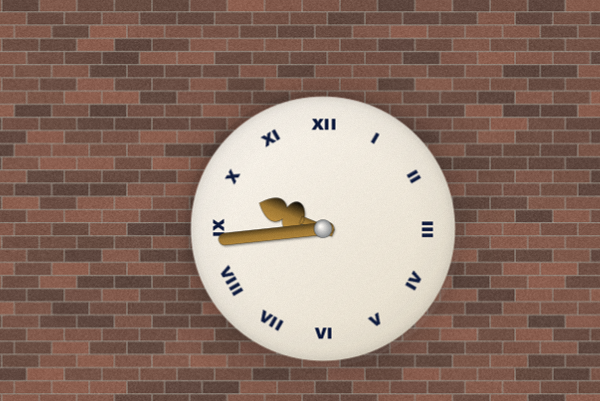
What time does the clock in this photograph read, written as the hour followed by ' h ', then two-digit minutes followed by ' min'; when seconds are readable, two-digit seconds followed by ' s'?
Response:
9 h 44 min
